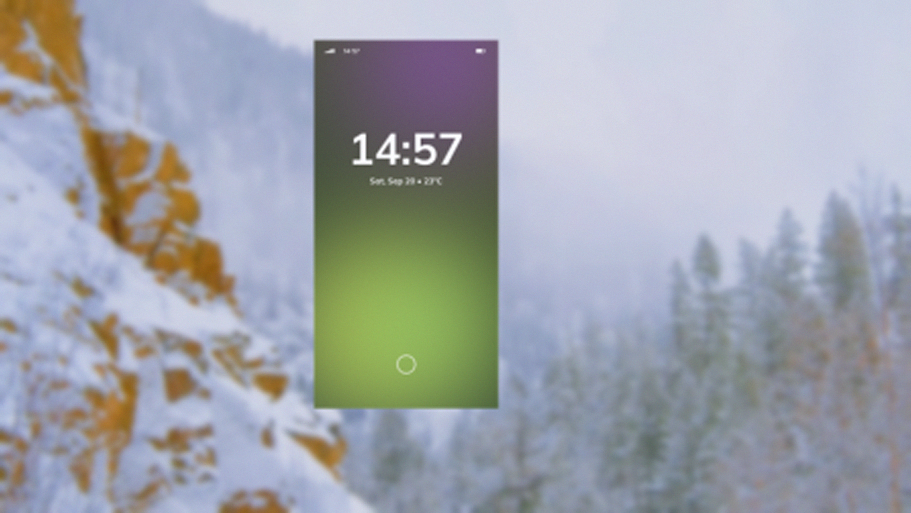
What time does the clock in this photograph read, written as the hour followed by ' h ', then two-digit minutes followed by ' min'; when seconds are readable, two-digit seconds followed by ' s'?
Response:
14 h 57 min
